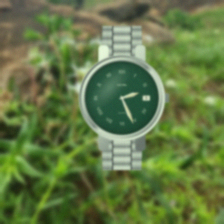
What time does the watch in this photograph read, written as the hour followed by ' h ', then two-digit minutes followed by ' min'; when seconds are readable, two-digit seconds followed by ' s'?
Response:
2 h 26 min
